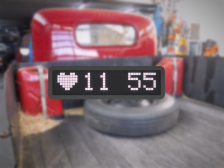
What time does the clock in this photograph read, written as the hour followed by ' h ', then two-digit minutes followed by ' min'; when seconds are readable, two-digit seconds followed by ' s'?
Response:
11 h 55 min
